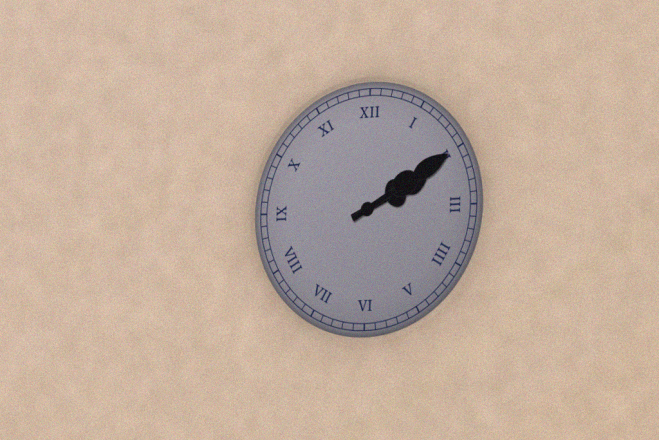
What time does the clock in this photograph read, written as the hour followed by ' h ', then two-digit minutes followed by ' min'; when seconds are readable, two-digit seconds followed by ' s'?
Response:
2 h 10 min
